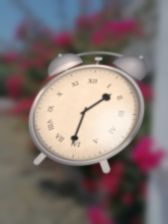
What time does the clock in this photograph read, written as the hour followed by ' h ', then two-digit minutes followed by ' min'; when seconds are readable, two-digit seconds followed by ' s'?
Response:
1 h 31 min
